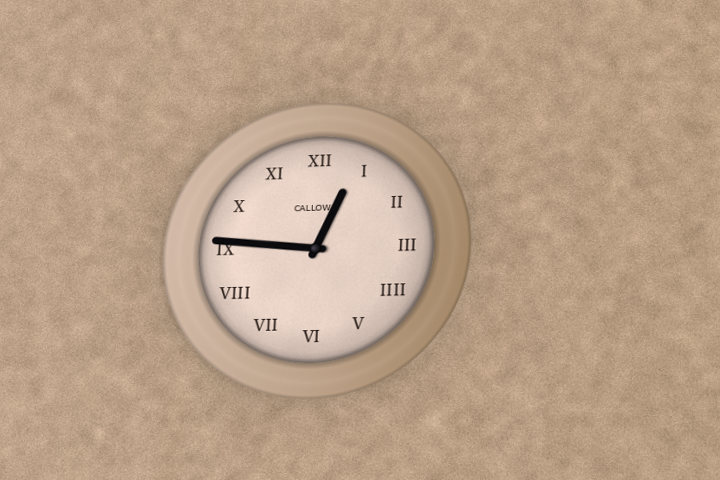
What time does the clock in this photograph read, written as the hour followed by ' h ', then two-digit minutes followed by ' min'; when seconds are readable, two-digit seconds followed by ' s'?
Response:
12 h 46 min
